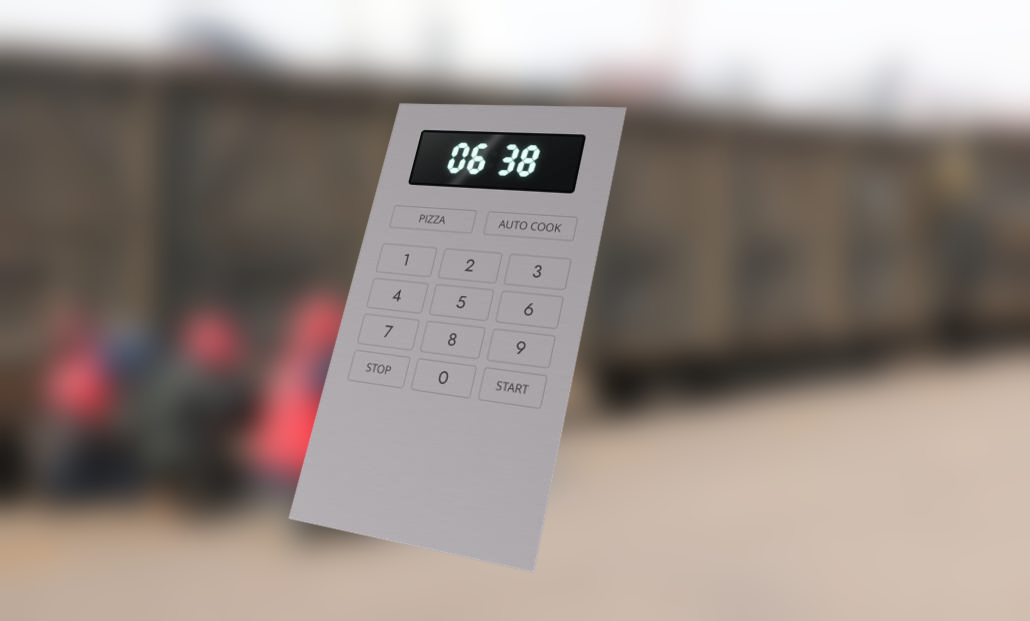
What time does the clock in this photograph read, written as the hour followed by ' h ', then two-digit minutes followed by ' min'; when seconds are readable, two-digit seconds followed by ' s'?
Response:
6 h 38 min
